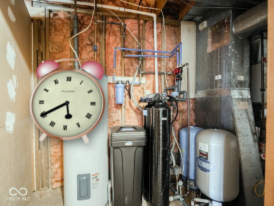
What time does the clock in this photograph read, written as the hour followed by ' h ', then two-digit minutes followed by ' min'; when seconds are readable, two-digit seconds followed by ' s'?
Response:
5 h 40 min
